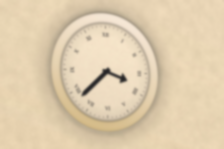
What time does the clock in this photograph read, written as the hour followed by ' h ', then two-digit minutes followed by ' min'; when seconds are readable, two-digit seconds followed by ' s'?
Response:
3 h 38 min
